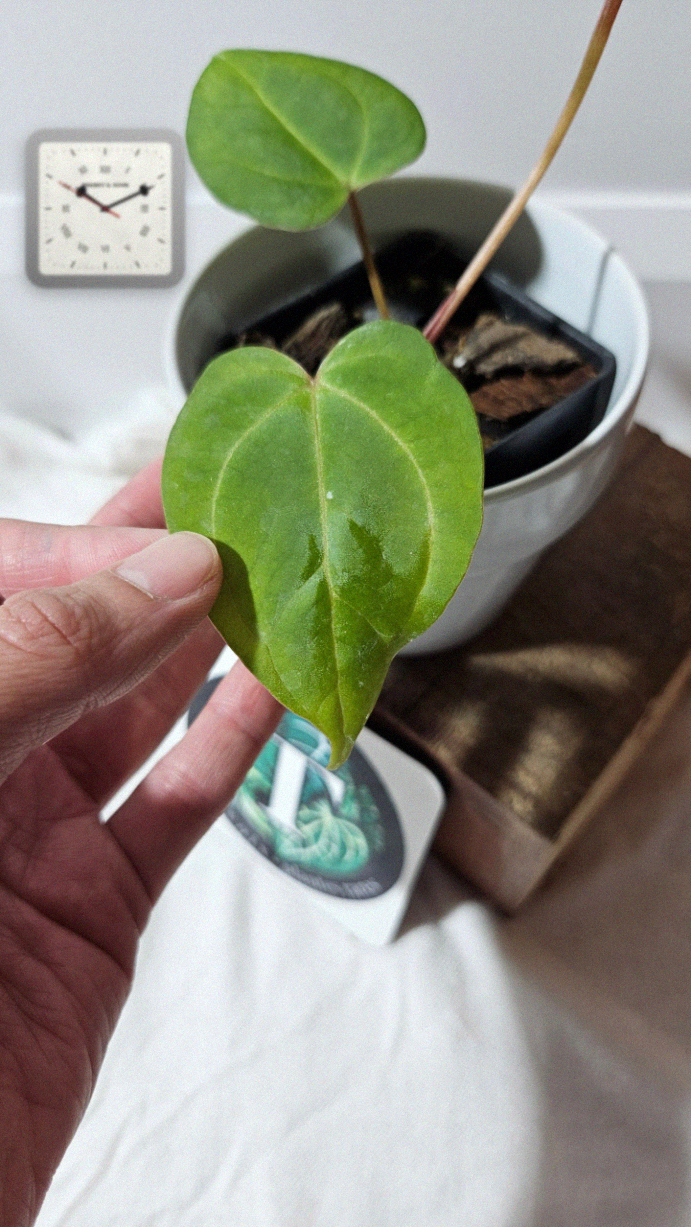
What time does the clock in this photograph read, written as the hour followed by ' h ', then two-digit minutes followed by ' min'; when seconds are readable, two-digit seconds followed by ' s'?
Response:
10 h 10 min 50 s
